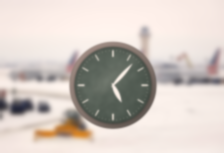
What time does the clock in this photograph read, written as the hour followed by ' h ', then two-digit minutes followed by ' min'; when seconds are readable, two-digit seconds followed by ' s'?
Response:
5 h 07 min
